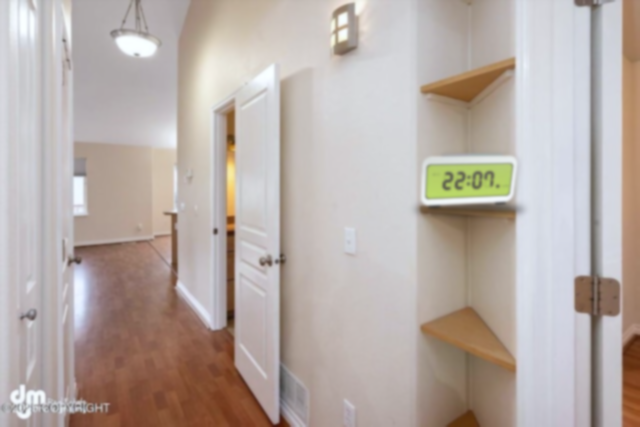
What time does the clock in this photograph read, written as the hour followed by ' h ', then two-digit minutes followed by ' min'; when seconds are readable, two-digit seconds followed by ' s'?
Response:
22 h 07 min
